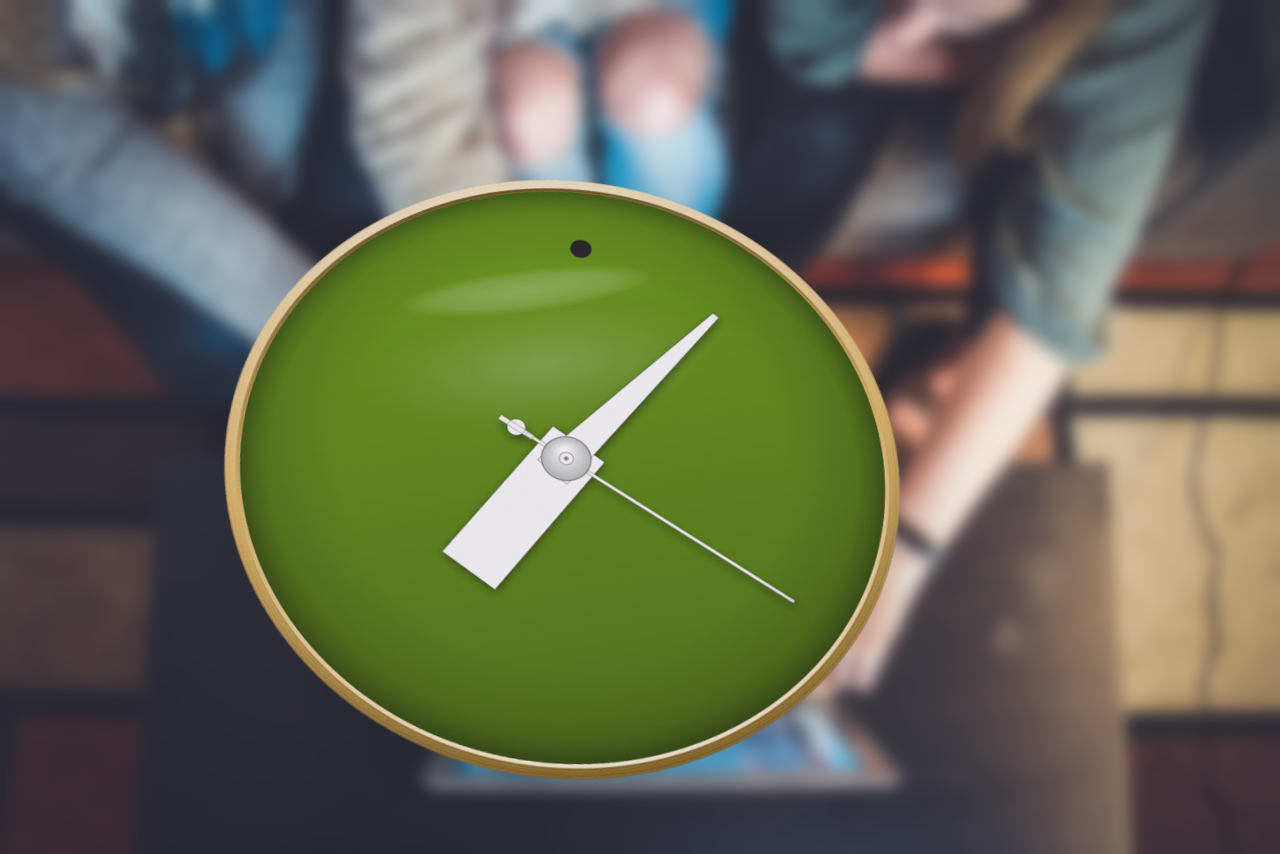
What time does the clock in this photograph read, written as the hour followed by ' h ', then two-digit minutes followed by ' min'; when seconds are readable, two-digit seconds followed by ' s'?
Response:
7 h 06 min 20 s
